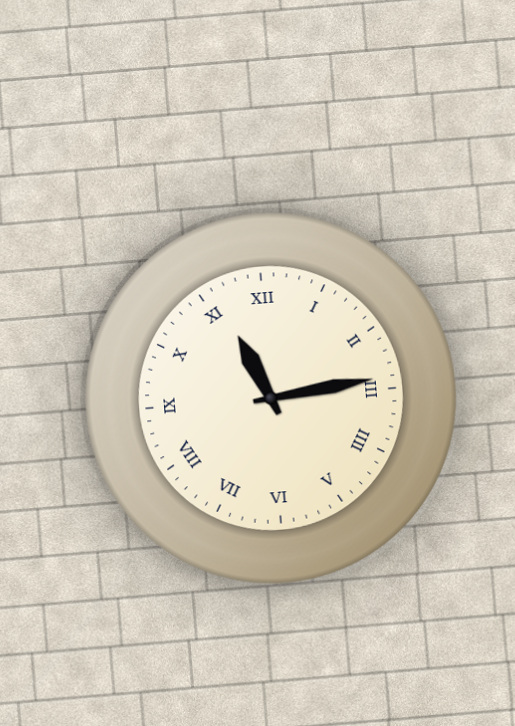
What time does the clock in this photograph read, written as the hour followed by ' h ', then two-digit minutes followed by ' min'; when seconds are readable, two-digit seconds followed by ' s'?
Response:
11 h 14 min
